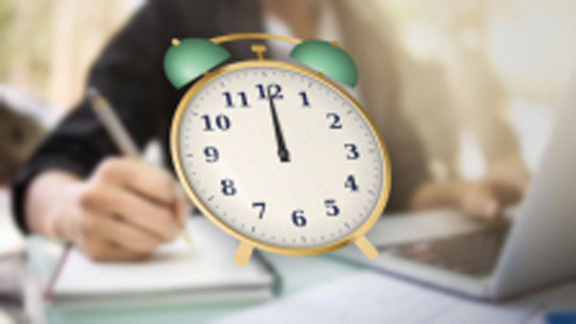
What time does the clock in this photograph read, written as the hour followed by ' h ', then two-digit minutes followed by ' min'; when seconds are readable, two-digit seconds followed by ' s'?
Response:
12 h 00 min
